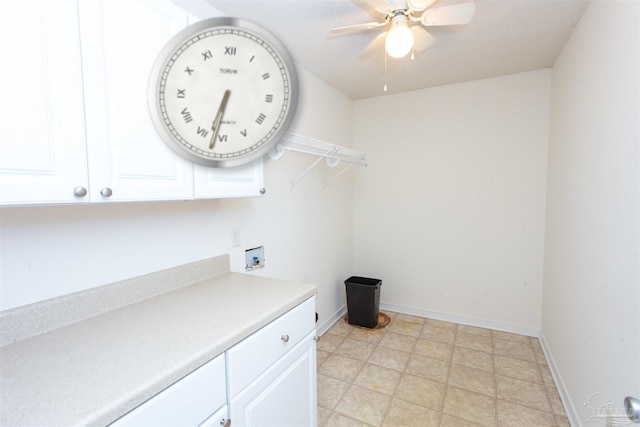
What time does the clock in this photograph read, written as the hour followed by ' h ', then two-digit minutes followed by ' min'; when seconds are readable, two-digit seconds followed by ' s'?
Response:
6 h 32 min
